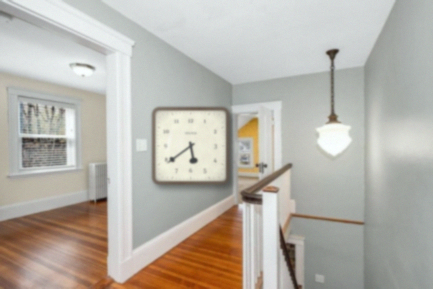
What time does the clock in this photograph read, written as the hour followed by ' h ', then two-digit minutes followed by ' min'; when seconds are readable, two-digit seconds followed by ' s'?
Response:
5 h 39 min
